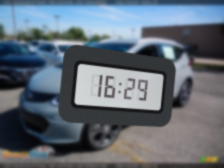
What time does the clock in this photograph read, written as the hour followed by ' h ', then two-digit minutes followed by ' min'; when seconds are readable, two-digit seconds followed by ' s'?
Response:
16 h 29 min
